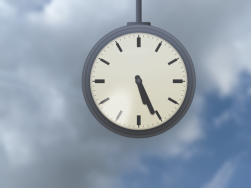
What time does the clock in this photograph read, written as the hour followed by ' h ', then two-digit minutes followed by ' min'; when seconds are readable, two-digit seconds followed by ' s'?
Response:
5 h 26 min
